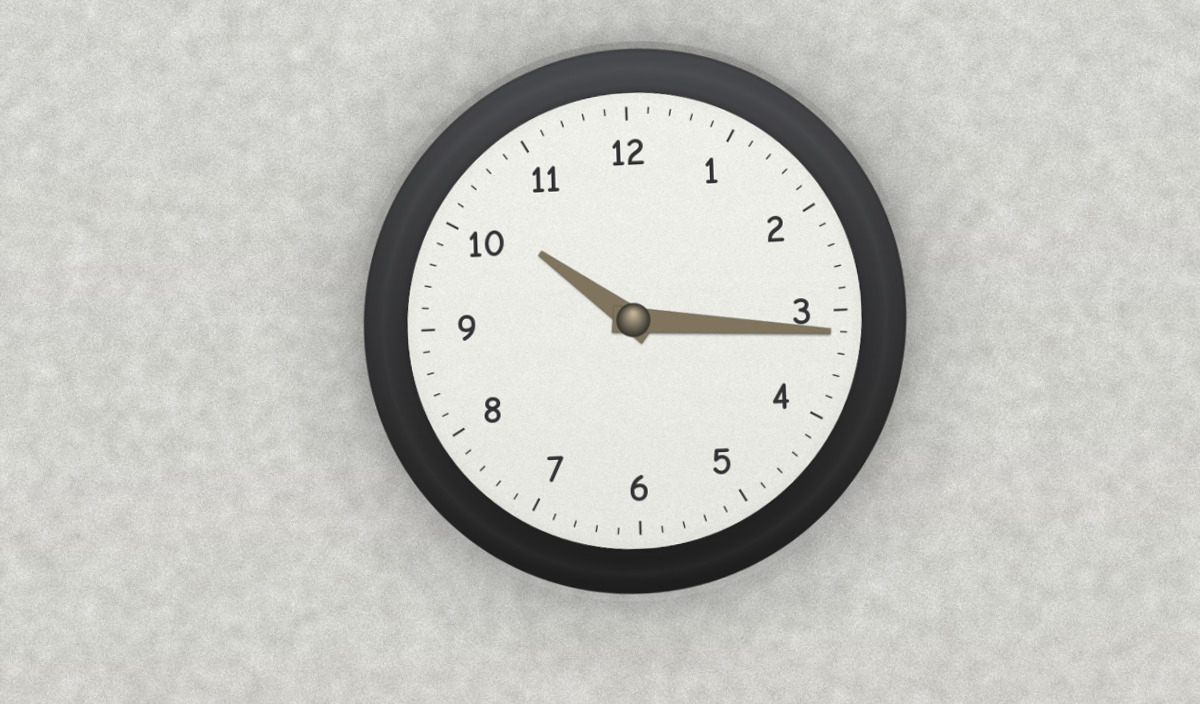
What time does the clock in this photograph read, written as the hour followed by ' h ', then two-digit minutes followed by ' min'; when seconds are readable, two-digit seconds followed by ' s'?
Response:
10 h 16 min
